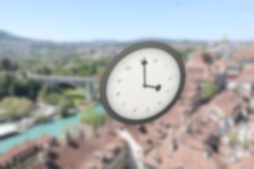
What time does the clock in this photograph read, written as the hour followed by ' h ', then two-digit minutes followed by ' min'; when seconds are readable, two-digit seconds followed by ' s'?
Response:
2 h 56 min
